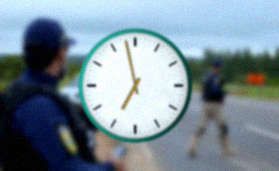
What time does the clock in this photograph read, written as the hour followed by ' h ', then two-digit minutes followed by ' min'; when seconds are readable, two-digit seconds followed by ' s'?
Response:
6 h 58 min
